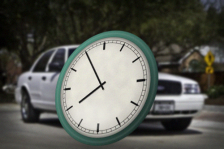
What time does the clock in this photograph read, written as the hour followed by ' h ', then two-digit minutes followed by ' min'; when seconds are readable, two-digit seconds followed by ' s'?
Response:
7 h 55 min
